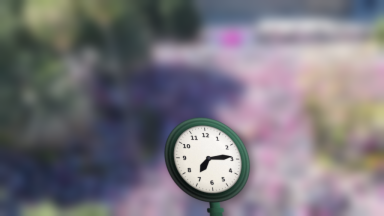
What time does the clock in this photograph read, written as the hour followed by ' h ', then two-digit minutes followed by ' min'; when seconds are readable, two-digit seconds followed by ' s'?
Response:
7 h 14 min
